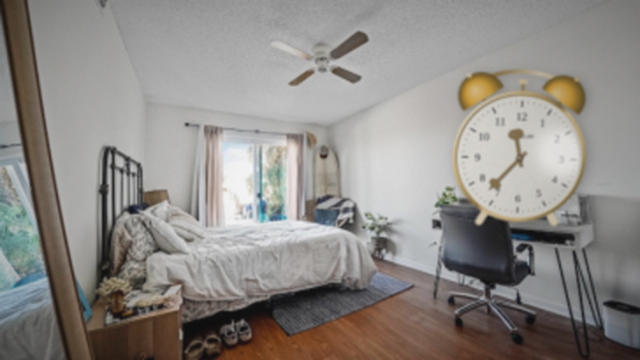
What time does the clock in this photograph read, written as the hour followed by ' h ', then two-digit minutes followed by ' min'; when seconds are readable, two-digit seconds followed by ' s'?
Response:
11 h 37 min
